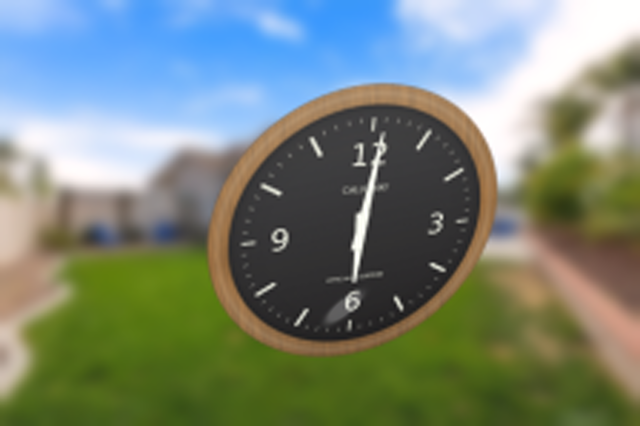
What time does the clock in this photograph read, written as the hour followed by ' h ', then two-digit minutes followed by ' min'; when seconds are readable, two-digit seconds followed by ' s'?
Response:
6 h 01 min
